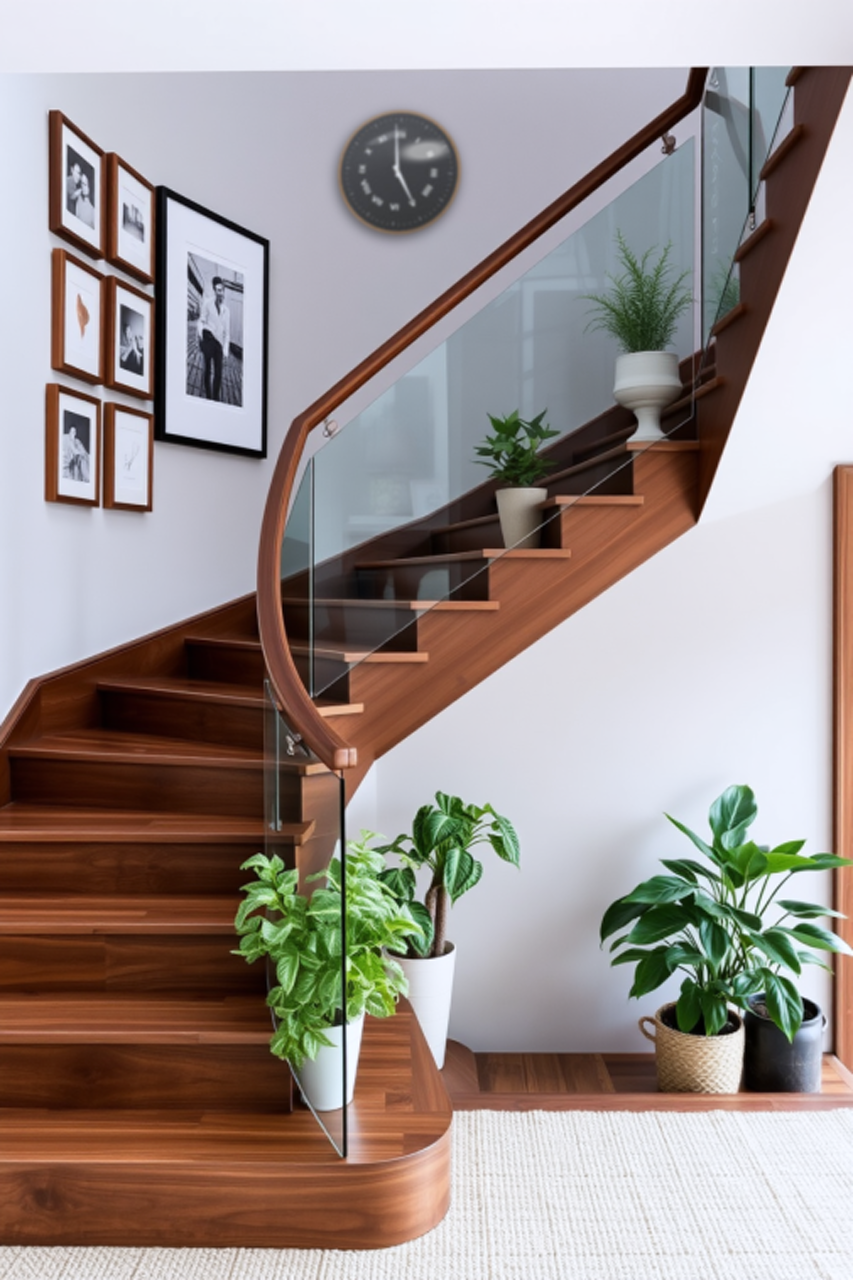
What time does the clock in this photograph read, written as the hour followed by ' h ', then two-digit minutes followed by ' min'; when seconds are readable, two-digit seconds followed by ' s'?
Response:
4 h 59 min
